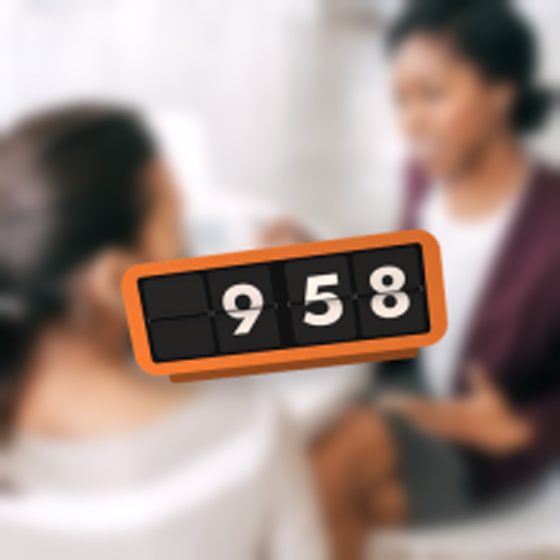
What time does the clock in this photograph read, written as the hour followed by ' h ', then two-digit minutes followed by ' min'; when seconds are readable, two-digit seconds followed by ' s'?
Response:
9 h 58 min
